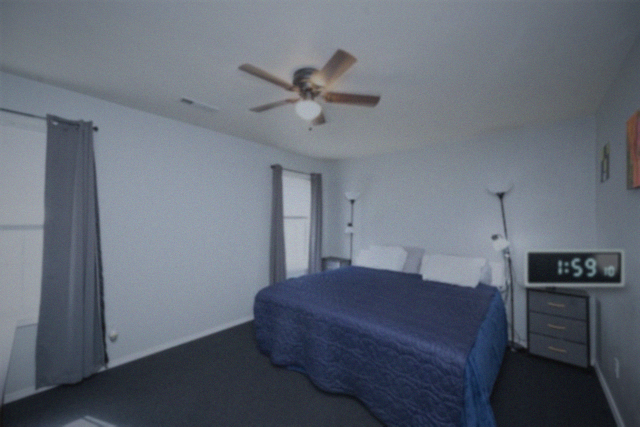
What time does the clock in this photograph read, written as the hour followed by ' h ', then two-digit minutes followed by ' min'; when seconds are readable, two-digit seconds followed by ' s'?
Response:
1 h 59 min
